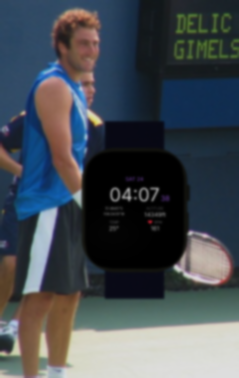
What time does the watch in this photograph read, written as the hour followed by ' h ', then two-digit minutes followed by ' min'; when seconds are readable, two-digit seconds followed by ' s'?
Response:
4 h 07 min
